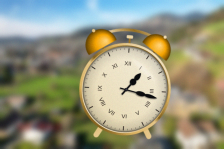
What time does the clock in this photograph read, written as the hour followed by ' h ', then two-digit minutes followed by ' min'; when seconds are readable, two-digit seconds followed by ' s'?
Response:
1 h 17 min
